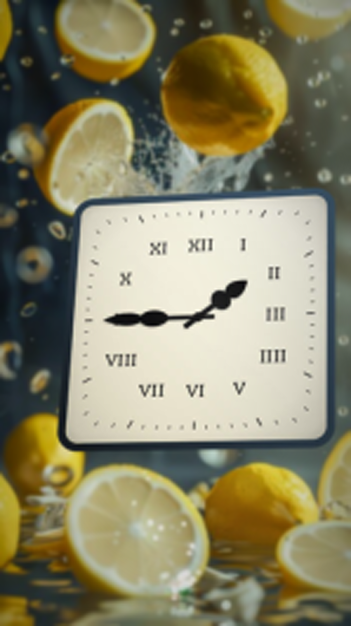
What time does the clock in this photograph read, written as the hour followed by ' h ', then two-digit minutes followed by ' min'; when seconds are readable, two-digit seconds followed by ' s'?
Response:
1 h 45 min
